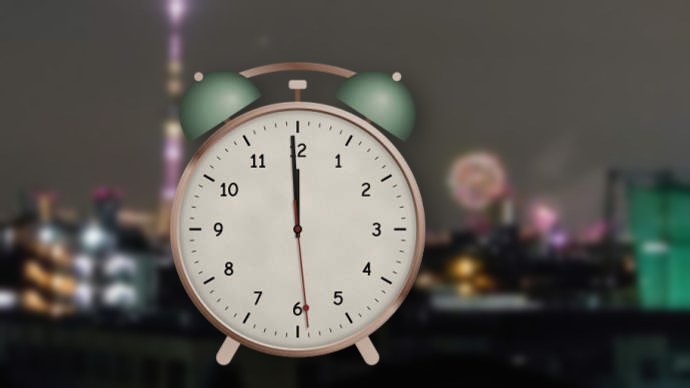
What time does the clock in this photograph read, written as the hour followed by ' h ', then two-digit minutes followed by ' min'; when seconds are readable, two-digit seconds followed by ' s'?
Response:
11 h 59 min 29 s
